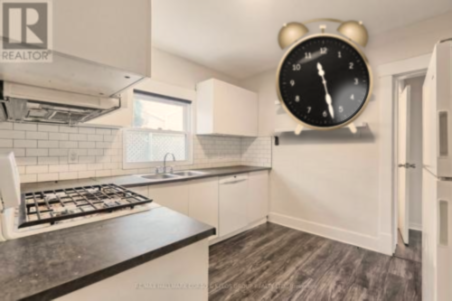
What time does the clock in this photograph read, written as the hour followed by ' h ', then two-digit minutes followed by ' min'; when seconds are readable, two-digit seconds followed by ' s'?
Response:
11 h 28 min
